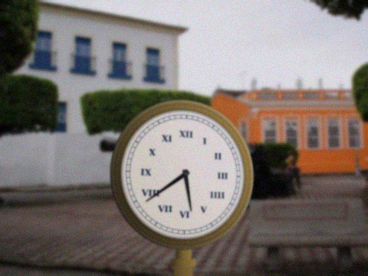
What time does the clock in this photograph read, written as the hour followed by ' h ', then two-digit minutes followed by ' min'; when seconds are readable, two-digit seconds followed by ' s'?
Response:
5 h 39 min
